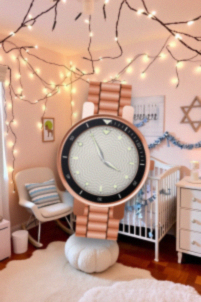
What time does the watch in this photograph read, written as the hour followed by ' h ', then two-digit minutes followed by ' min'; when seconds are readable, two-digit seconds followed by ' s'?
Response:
3 h 55 min
